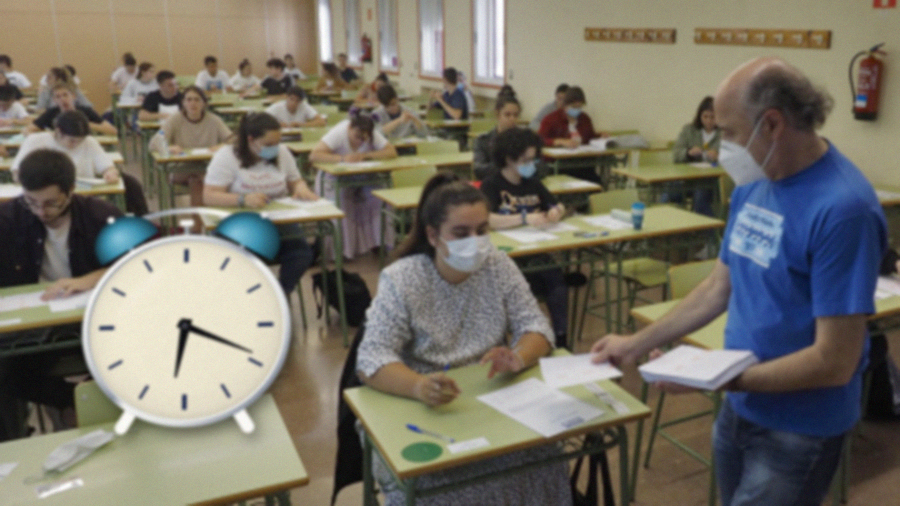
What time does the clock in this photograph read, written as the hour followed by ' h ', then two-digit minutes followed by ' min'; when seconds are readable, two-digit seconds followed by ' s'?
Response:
6 h 19 min
